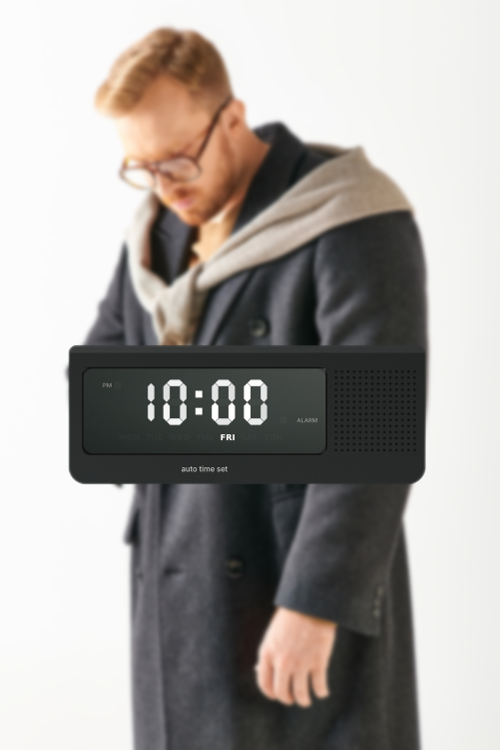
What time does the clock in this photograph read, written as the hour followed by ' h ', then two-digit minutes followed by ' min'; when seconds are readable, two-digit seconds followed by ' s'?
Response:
10 h 00 min
